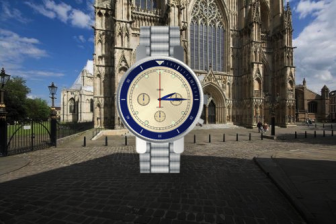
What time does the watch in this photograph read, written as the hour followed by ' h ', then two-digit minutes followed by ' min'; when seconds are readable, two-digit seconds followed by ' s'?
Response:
2 h 15 min
